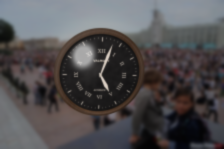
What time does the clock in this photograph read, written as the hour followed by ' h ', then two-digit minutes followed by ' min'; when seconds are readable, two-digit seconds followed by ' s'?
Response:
5 h 03 min
